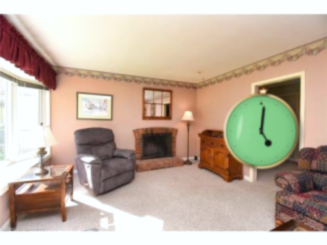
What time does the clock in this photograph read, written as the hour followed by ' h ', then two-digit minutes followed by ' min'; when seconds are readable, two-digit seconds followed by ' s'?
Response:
5 h 01 min
